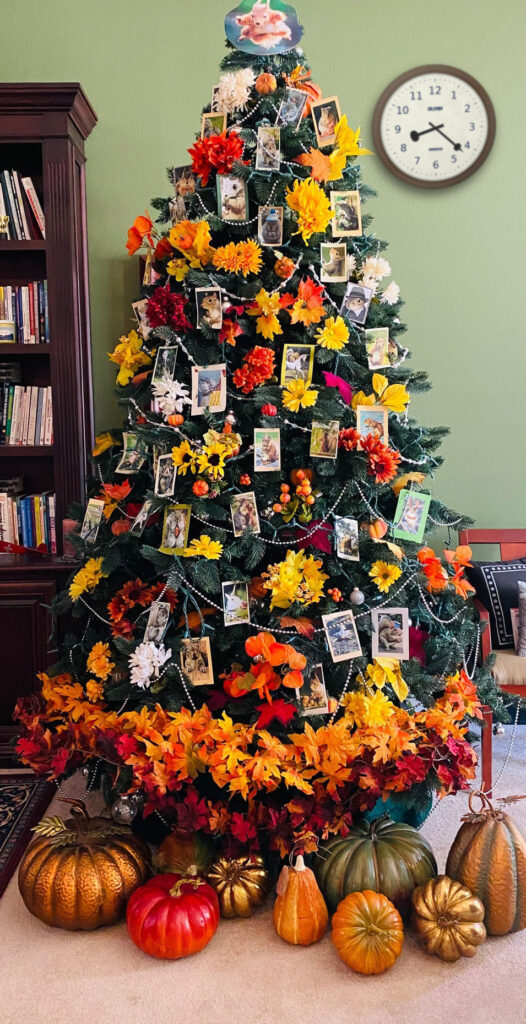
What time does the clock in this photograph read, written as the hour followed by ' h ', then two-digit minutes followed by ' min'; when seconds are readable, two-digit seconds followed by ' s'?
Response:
8 h 22 min
